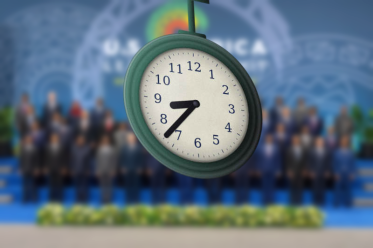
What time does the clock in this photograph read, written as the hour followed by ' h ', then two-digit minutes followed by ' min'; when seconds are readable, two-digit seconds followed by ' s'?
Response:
8 h 37 min
